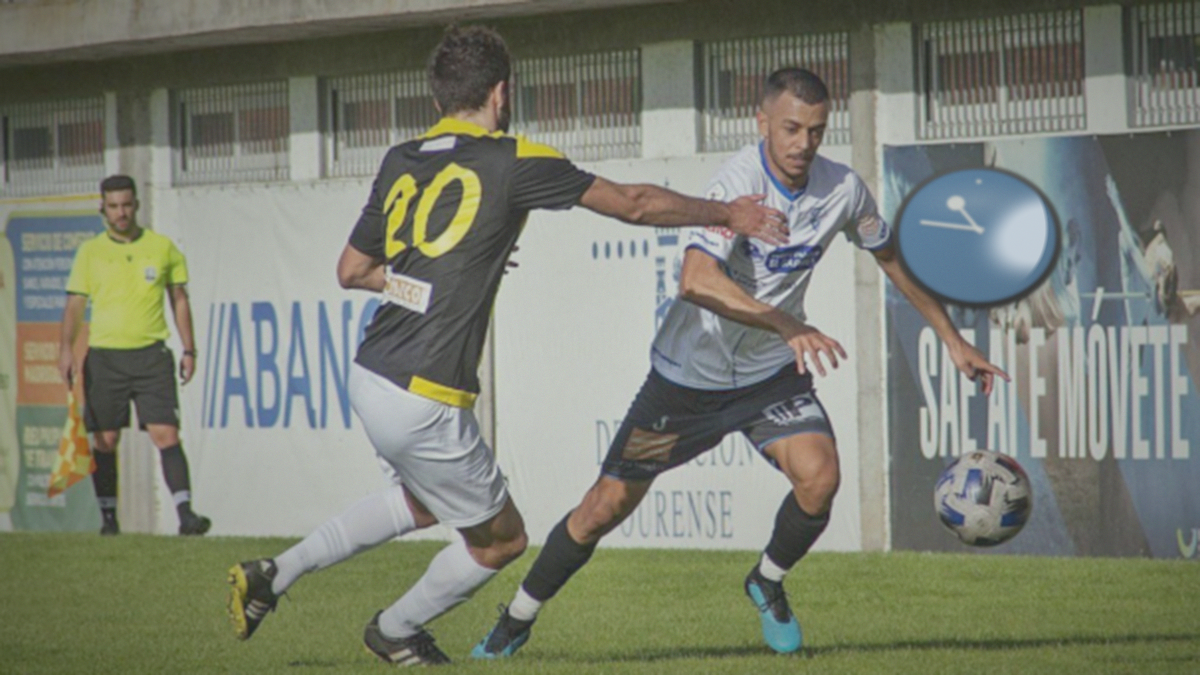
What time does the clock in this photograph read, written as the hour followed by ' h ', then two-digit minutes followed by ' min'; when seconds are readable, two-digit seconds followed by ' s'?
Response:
10 h 46 min
